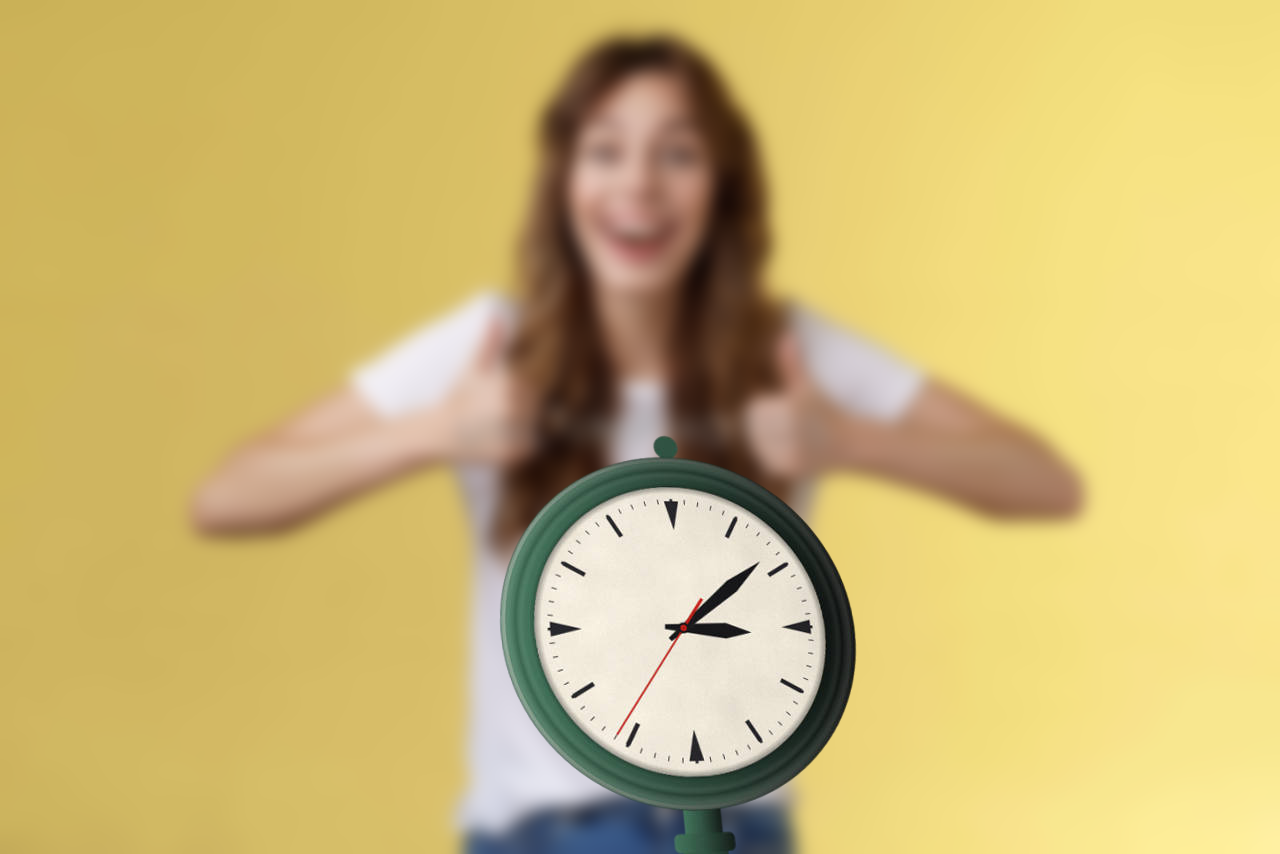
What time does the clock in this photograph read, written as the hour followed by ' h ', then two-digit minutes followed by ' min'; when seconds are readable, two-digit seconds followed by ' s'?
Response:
3 h 08 min 36 s
